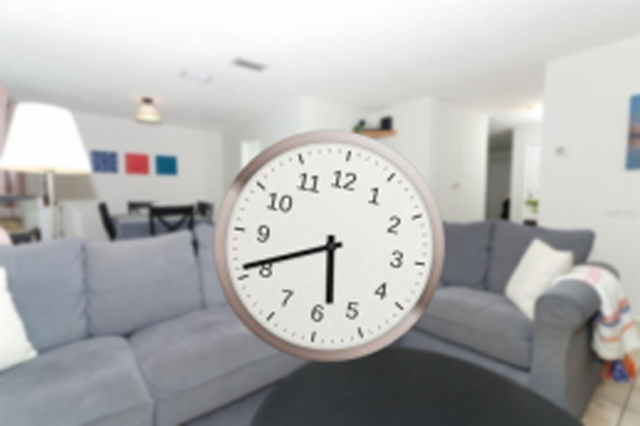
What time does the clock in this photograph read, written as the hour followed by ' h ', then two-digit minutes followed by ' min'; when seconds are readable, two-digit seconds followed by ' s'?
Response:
5 h 41 min
